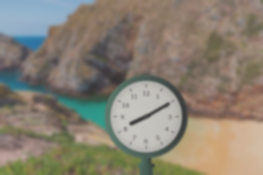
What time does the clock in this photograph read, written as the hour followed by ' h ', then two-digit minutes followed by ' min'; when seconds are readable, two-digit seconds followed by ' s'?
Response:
8 h 10 min
